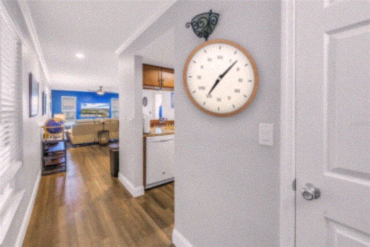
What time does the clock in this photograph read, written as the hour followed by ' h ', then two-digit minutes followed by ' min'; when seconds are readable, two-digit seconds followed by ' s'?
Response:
7 h 07 min
